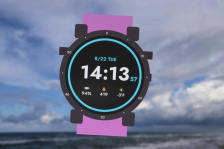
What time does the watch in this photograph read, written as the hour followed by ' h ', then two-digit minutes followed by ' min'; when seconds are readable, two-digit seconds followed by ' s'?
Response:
14 h 13 min
